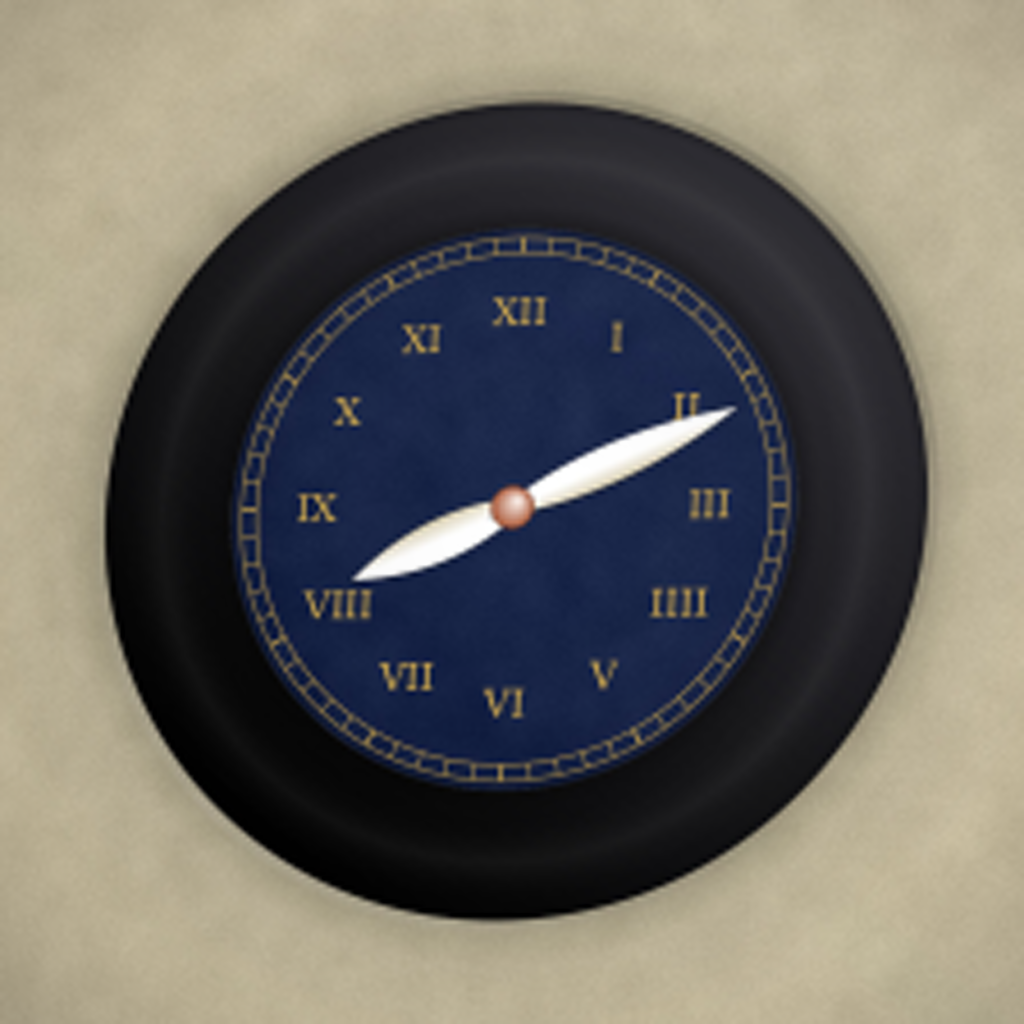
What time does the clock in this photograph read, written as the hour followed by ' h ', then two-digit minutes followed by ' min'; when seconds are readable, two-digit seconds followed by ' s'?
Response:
8 h 11 min
